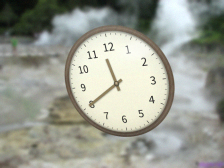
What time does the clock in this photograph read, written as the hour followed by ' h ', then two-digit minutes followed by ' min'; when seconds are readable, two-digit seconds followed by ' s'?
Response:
11 h 40 min
